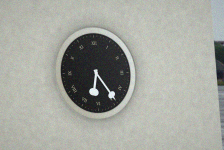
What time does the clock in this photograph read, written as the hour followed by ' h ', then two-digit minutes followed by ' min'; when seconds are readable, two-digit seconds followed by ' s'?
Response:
6 h 24 min
